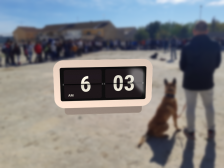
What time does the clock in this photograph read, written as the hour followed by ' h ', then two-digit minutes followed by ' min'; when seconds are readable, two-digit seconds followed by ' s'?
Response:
6 h 03 min
